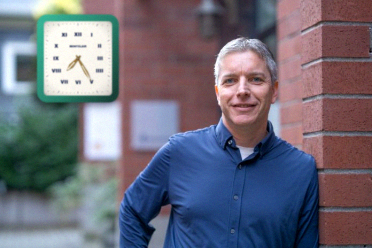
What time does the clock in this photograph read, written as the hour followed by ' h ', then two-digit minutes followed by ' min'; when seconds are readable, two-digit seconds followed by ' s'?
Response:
7 h 25 min
